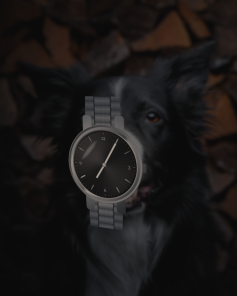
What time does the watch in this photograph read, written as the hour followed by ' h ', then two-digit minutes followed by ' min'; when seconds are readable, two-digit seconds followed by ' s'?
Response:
7 h 05 min
